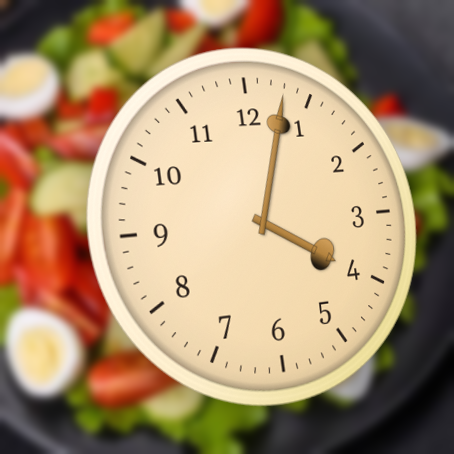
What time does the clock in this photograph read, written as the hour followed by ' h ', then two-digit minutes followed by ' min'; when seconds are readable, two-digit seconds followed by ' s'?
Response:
4 h 03 min
